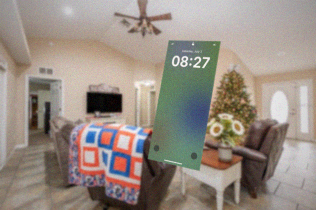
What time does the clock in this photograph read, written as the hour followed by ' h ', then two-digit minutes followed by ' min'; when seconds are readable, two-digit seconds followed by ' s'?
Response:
8 h 27 min
